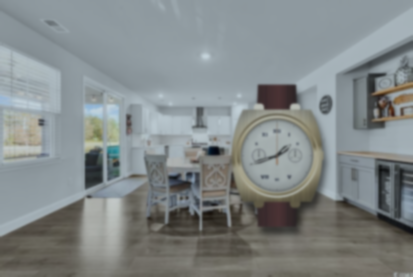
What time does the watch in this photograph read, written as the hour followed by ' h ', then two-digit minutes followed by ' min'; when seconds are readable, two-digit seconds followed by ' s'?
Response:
1 h 42 min
